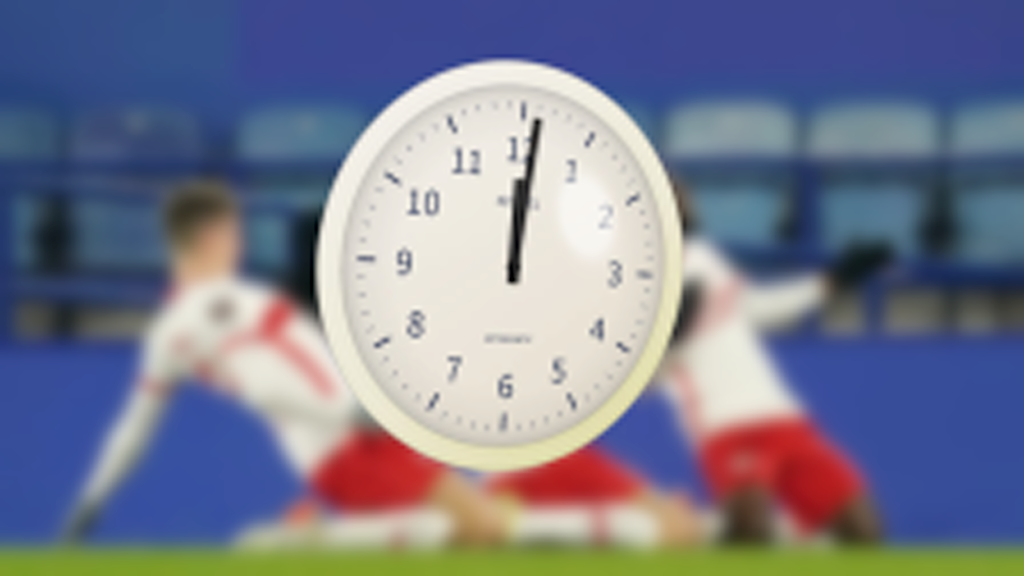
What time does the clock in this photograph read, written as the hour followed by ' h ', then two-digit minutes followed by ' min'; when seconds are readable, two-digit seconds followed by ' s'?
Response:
12 h 01 min
